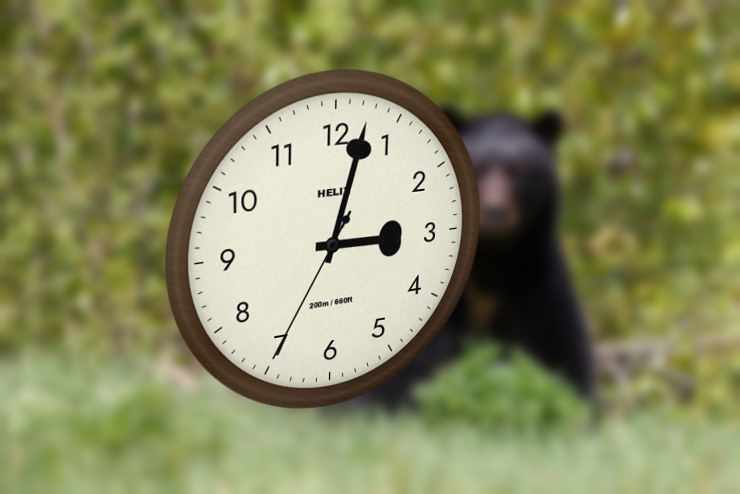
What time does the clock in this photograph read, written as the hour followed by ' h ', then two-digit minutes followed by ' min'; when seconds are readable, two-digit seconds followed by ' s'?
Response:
3 h 02 min 35 s
